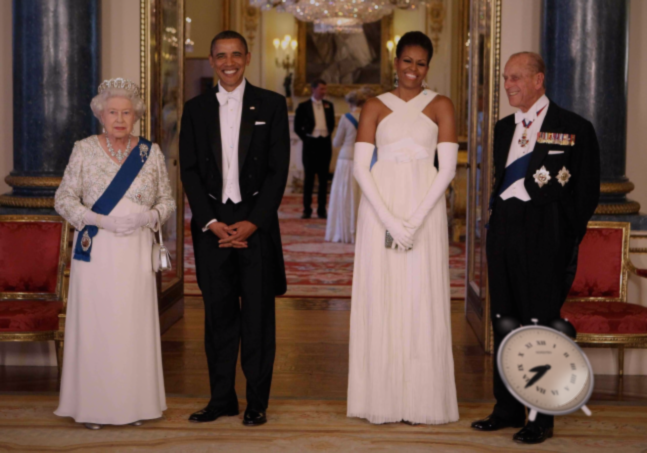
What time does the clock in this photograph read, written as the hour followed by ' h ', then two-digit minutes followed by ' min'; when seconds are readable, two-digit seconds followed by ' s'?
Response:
8 h 39 min
